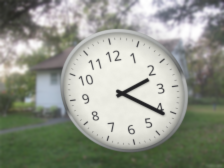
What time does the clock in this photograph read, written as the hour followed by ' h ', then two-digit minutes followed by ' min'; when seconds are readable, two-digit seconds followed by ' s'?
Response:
2 h 21 min
